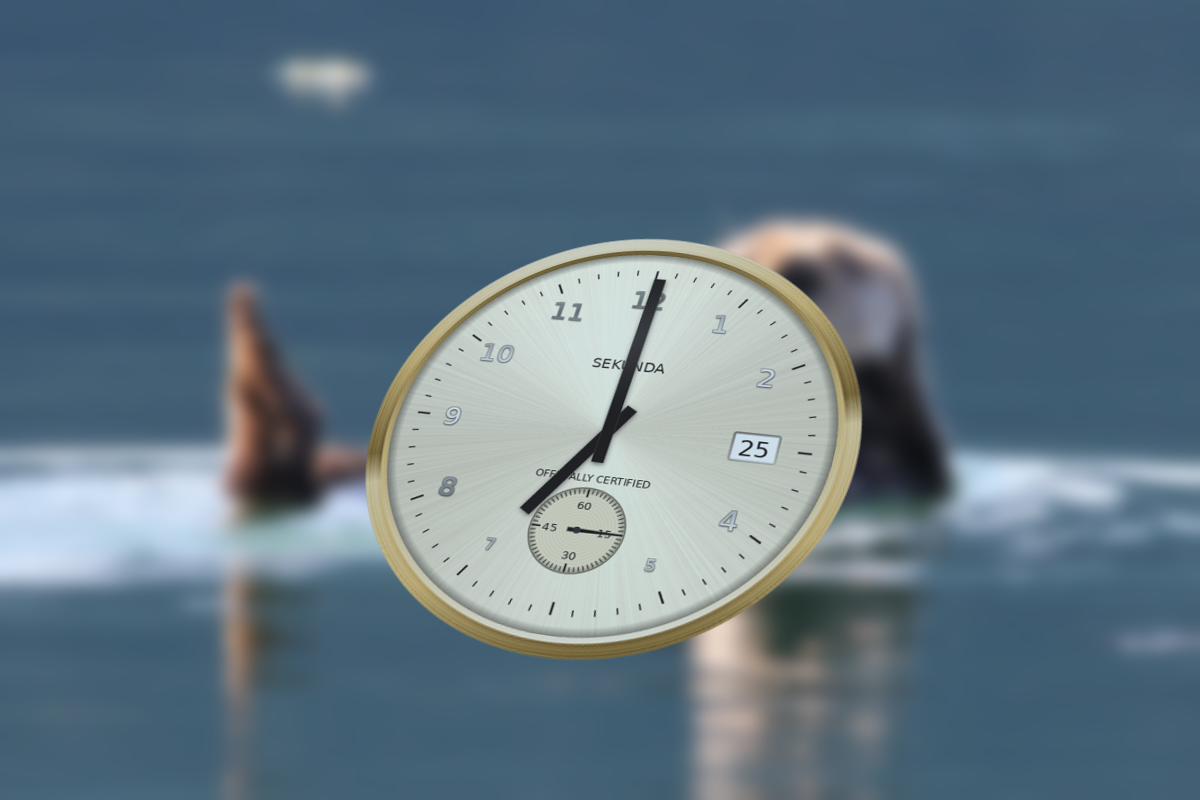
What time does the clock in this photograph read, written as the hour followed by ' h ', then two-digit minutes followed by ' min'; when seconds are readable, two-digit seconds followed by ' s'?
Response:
7 h 00 min 15 s
